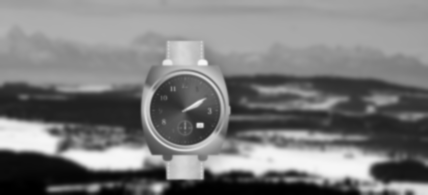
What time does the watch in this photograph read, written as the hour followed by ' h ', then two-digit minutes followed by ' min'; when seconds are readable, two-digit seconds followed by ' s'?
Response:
2 h 10 min
